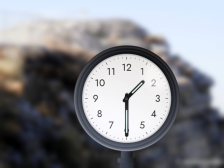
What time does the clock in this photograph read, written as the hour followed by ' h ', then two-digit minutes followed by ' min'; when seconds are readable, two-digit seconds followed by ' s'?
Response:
1 h 30 min
